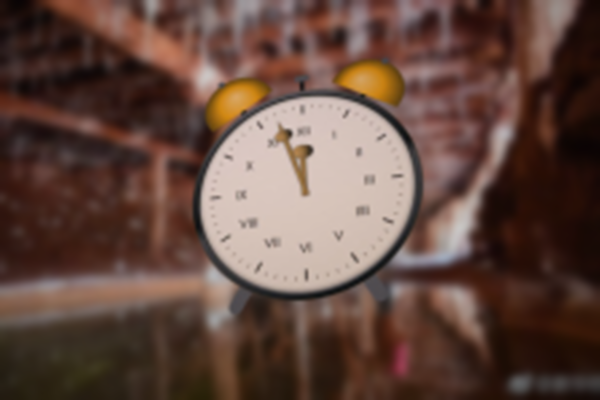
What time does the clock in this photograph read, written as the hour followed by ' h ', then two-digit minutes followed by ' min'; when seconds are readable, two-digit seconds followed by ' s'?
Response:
11 h 57 min
